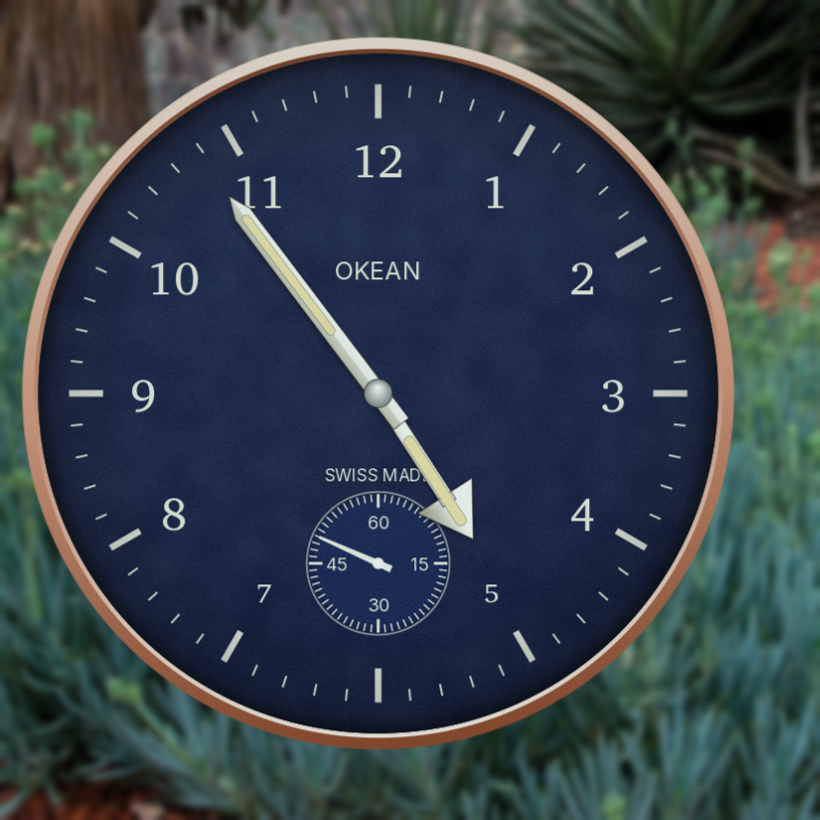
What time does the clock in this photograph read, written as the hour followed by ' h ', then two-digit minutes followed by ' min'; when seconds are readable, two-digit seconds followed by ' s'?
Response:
4 h 53 min 49 s
